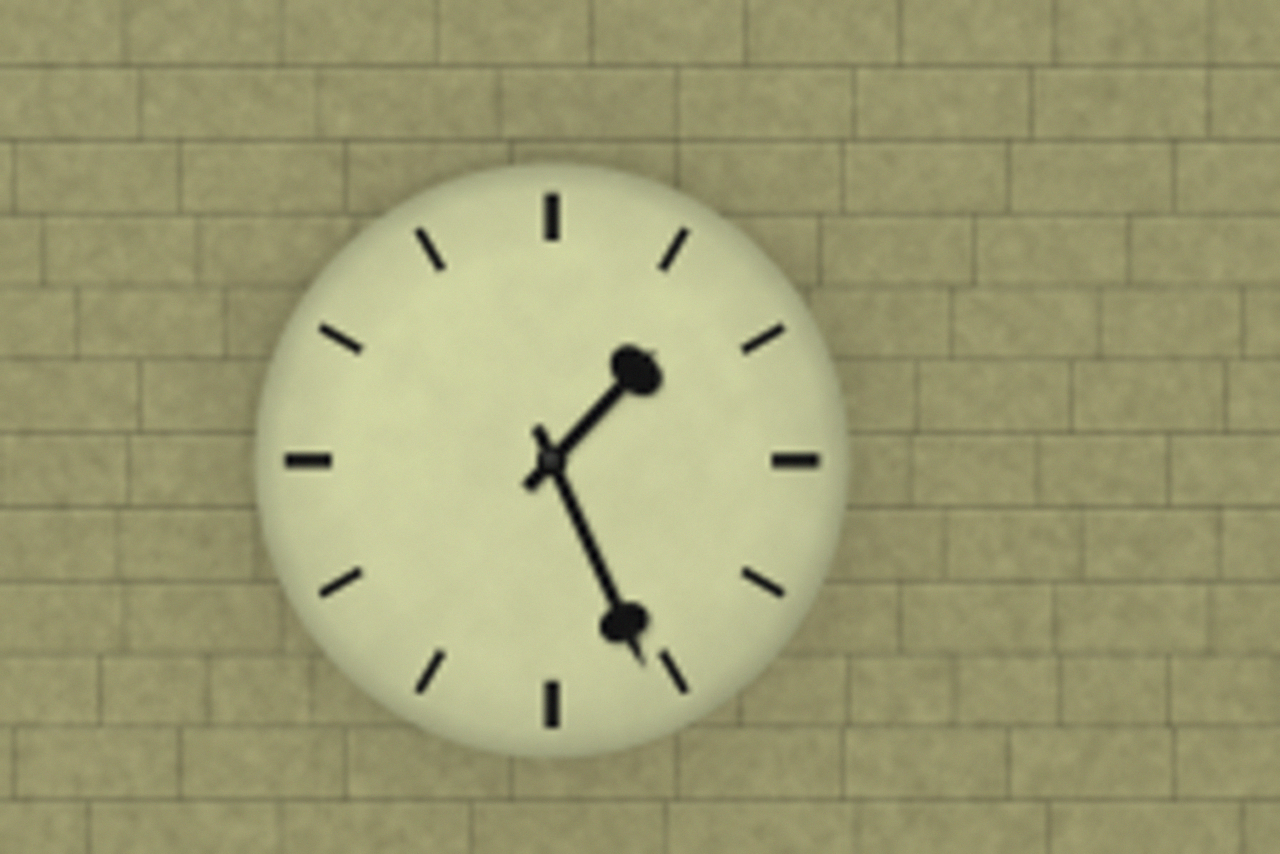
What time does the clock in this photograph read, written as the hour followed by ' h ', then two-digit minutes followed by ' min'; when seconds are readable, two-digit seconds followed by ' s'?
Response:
1 h 26 min
